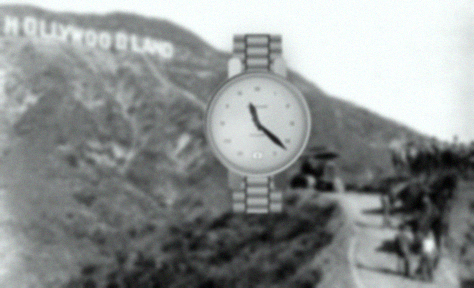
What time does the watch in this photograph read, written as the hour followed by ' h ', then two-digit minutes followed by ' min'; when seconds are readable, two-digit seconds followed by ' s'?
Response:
11 h 22 min
